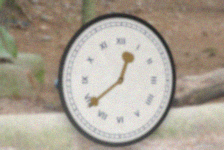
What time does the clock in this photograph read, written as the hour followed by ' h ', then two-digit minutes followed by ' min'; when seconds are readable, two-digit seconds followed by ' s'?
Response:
12 h 39 min
